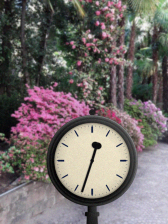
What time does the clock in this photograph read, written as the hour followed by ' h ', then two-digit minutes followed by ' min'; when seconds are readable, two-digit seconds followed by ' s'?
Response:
12 h 33 min
